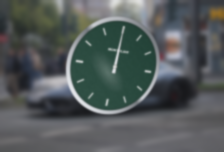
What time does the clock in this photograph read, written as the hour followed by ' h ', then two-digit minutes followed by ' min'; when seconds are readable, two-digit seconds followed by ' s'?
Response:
12 h 00 min
